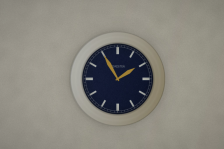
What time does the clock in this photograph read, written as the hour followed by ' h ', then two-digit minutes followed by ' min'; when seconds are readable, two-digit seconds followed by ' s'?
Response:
1 h 55 min
